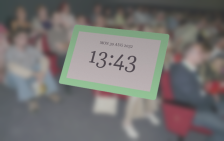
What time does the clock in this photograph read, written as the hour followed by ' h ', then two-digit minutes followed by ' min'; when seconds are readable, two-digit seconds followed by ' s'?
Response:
13 h 43 min
